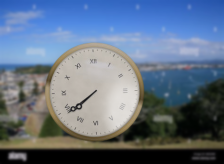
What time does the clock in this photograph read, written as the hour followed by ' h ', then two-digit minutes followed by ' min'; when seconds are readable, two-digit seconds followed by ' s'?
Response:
7 h 39 min
